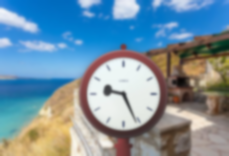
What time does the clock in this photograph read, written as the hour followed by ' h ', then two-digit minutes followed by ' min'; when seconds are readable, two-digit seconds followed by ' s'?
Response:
9 h 26 min
